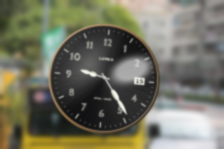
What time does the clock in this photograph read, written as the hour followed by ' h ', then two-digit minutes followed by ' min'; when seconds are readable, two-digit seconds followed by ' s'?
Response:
9 h 24 min
